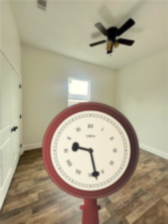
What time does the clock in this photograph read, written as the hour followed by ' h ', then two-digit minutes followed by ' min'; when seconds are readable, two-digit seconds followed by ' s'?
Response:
9 h 28 min
